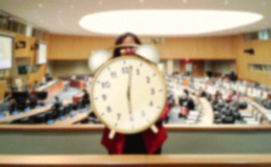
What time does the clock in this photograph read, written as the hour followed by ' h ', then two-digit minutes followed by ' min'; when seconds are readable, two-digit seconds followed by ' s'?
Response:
6 h 02 min
